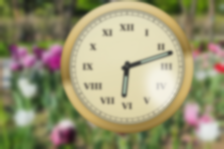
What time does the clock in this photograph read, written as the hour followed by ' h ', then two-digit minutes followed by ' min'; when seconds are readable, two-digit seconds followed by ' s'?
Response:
6 h 12 min
